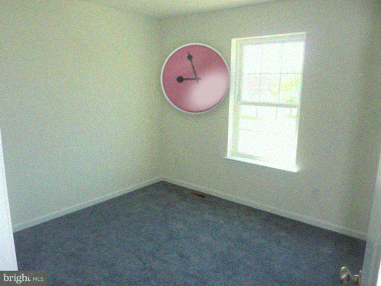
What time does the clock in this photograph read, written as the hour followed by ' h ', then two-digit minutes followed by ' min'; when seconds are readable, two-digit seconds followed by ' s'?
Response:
8 h 57 min
